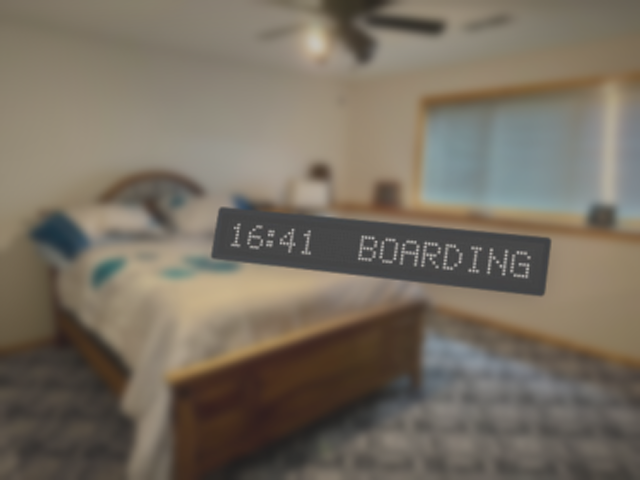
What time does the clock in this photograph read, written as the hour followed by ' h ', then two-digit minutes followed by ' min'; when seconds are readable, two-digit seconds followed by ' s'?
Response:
16 h 41 min
